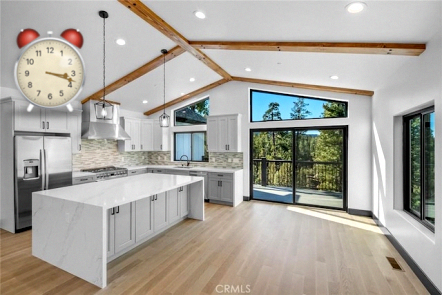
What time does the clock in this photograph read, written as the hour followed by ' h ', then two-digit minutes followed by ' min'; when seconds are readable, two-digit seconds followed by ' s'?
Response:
3 h 18 min
